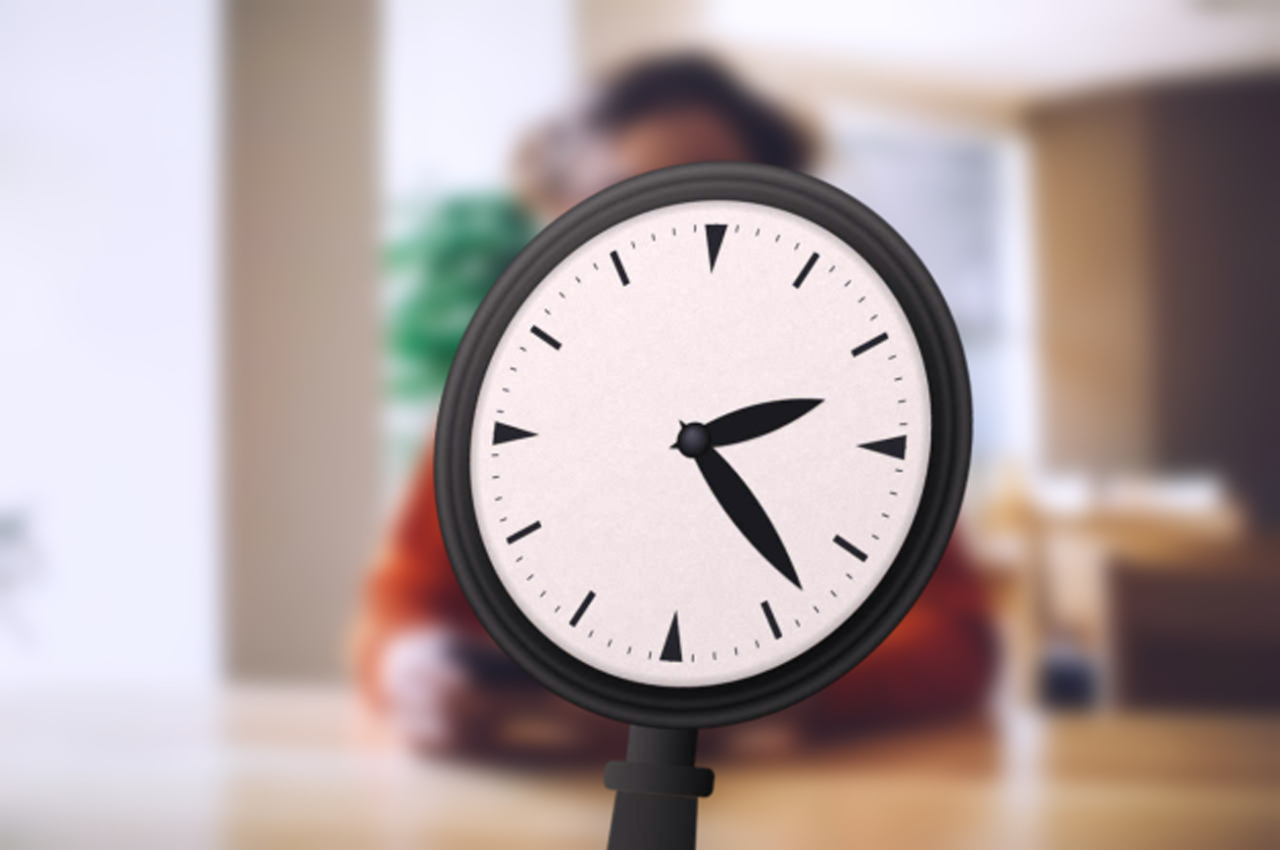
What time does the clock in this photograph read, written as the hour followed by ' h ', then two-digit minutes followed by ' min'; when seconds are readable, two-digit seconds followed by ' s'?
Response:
2 h 23 min
